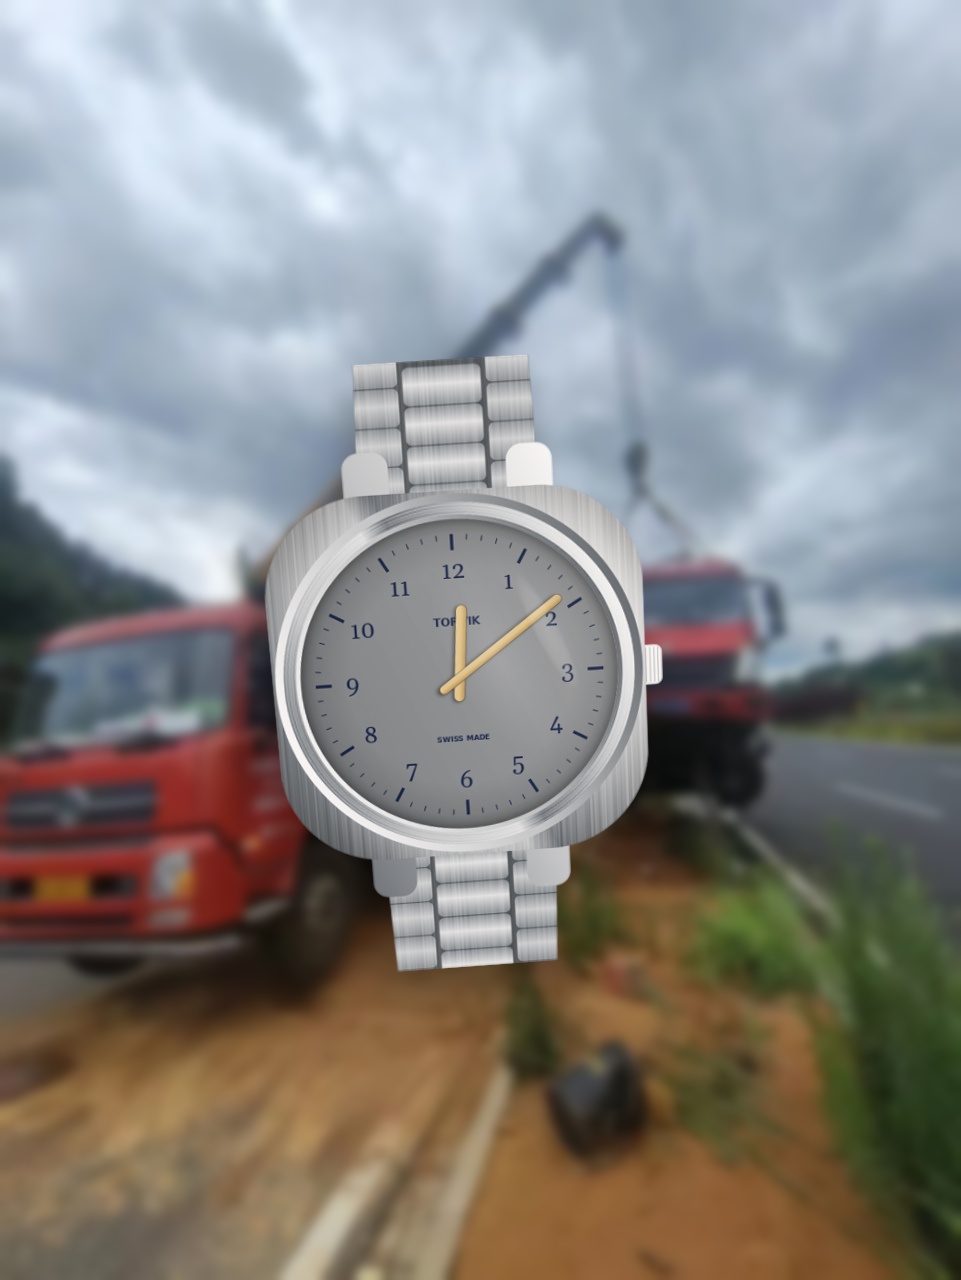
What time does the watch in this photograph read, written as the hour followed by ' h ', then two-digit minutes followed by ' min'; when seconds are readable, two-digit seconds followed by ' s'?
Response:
12 h 09 min
